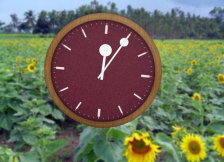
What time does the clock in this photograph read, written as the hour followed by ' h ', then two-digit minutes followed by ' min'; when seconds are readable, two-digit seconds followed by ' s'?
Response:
12 h 05 min
